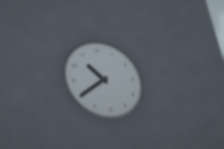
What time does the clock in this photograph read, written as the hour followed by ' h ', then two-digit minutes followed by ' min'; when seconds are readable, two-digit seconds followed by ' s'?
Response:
10 h 40 min
